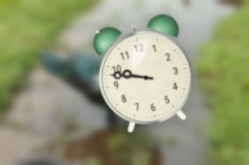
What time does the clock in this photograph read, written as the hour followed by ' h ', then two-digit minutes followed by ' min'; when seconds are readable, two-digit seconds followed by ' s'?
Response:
9 h 48 min
